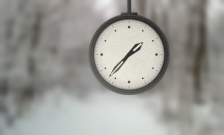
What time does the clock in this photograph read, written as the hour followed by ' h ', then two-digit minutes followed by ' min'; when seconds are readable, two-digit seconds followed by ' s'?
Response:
1 h 37 min
